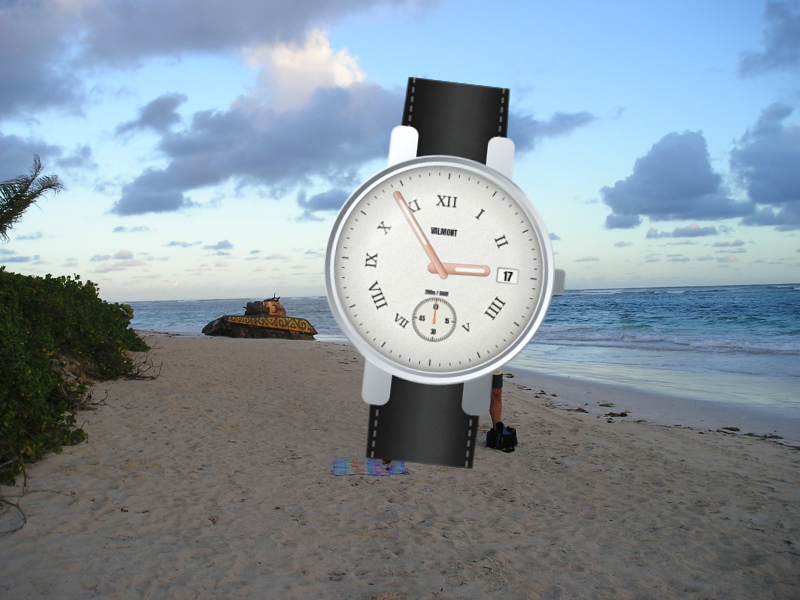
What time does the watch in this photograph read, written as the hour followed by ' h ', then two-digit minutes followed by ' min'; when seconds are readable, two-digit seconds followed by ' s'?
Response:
2 h 54 min
